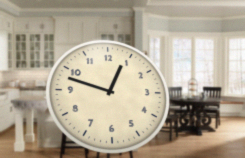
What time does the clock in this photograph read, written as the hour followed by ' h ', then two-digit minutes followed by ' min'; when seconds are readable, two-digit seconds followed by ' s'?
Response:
12 h 48 min
